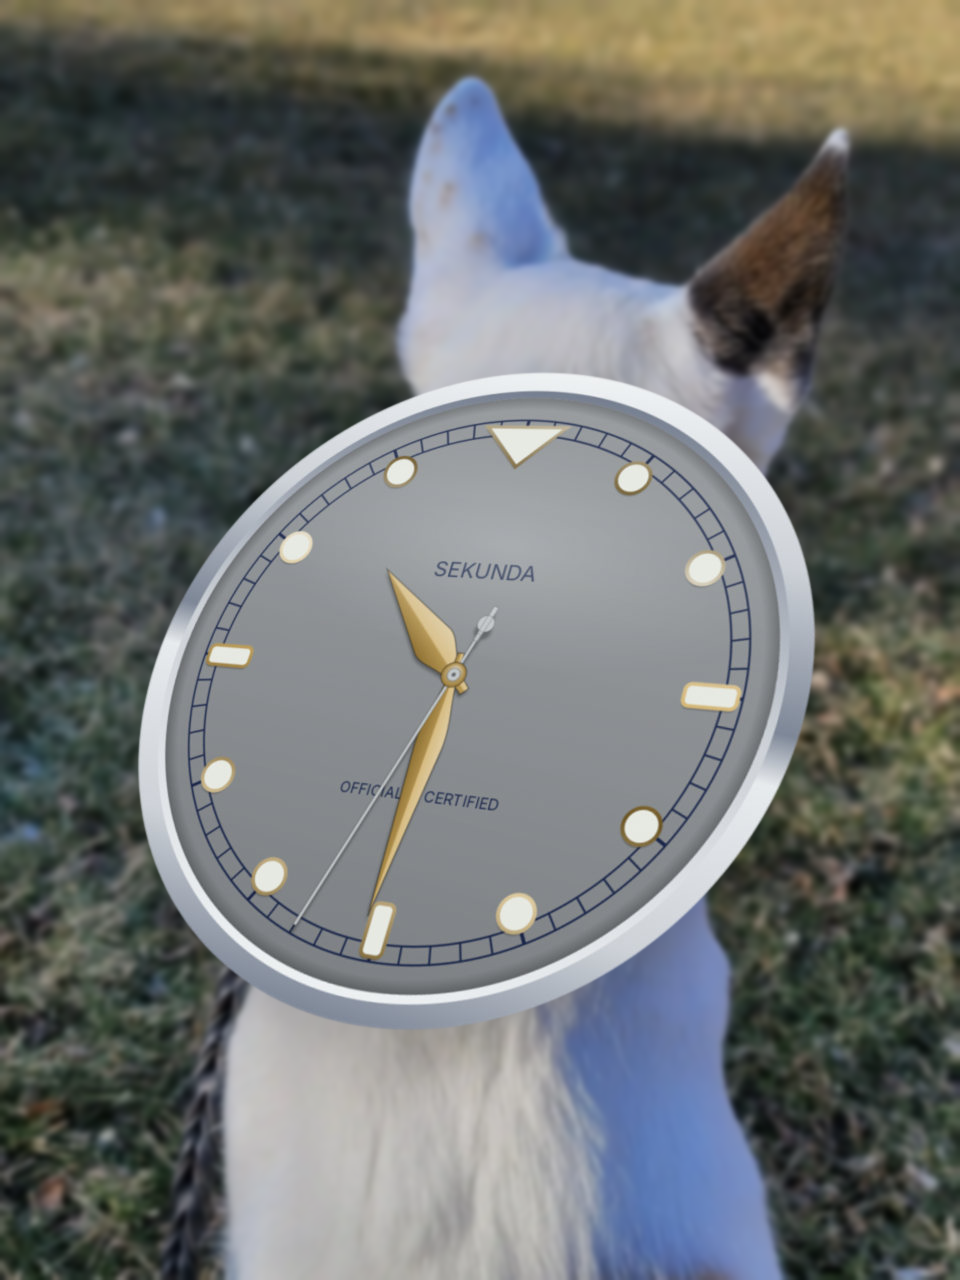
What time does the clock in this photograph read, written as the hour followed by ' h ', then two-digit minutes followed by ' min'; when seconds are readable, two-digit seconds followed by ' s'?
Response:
10 h 30 min 33 s
